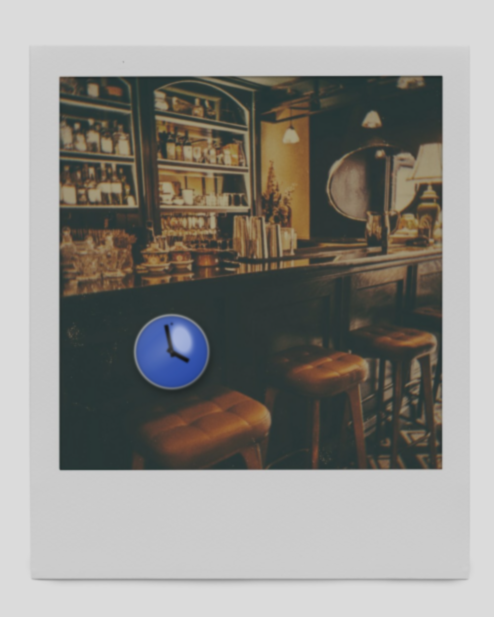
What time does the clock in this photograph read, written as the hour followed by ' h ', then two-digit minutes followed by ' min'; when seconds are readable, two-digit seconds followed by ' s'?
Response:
3 h 58 min
